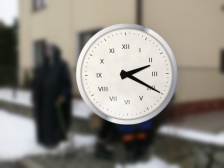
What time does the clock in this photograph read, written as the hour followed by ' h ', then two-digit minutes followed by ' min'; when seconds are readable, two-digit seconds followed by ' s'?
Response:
2 h 20 min
